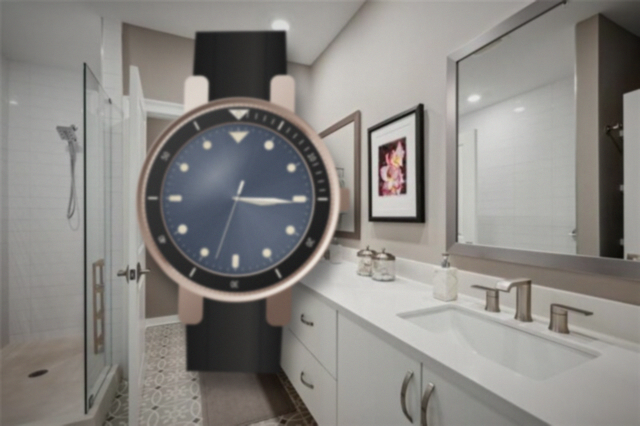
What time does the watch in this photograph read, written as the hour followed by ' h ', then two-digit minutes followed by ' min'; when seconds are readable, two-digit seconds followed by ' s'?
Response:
3 h 15 min 33 s
